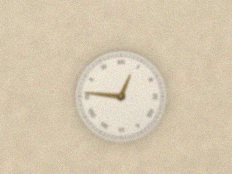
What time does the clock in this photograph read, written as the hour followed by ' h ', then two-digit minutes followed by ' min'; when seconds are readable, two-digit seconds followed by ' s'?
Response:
12 h 46 min
